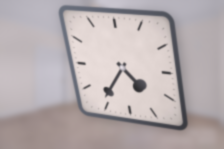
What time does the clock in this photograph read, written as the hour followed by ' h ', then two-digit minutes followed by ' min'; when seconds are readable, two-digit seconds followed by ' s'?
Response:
4 h 36 min
